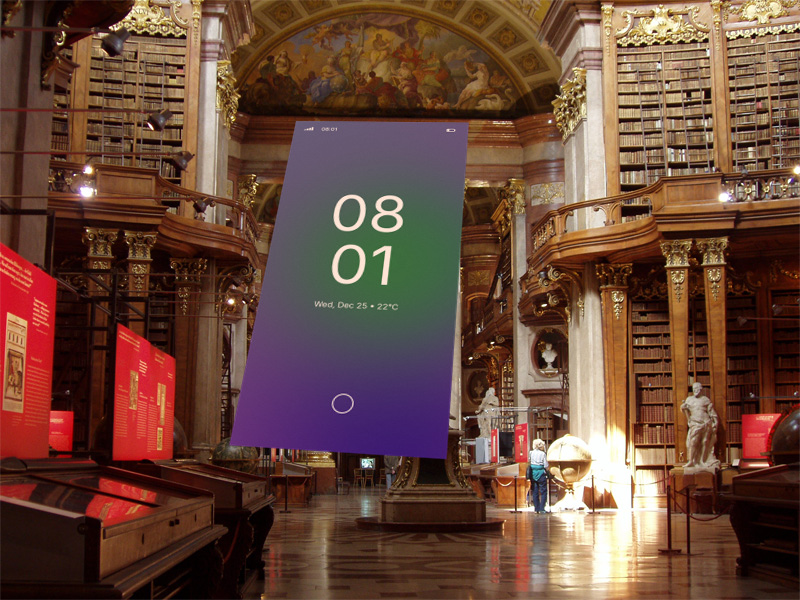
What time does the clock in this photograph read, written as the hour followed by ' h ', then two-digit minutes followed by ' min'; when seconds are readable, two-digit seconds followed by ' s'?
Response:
8 h 01 min
